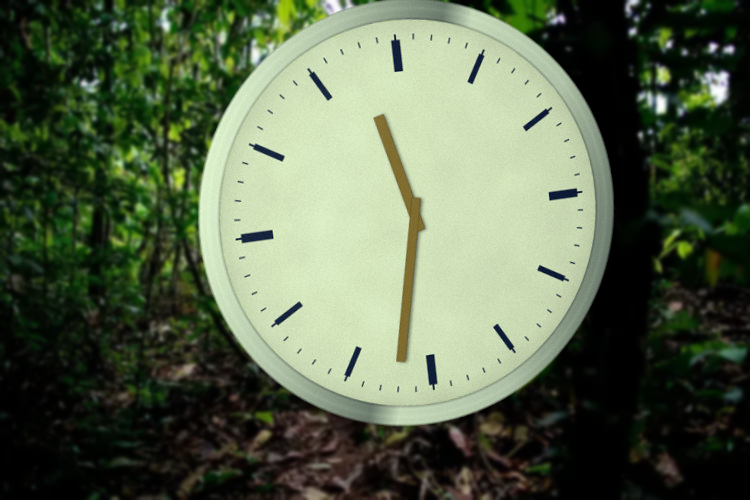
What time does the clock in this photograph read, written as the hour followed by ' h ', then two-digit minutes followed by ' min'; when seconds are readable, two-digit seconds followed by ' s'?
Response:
11 h 32 min
